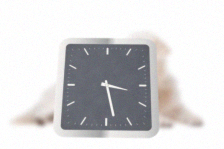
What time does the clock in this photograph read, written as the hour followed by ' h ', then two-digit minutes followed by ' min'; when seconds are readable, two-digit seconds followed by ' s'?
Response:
3 h 28 min
